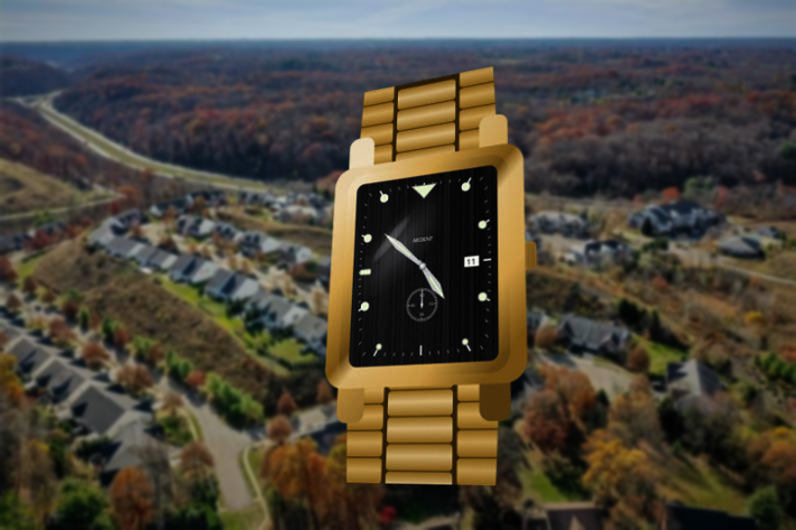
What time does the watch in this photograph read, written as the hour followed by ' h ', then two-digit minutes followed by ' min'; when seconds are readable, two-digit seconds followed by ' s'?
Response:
4 h 52 min
